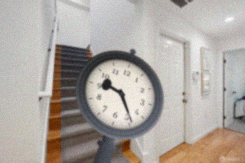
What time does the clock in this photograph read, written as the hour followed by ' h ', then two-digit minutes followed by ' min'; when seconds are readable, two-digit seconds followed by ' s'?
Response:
9 h 24 min
